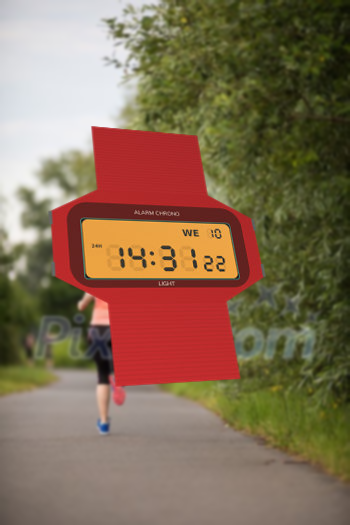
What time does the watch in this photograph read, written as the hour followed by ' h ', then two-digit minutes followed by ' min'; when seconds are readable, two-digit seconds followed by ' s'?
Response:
14 h 31 min 22 s
